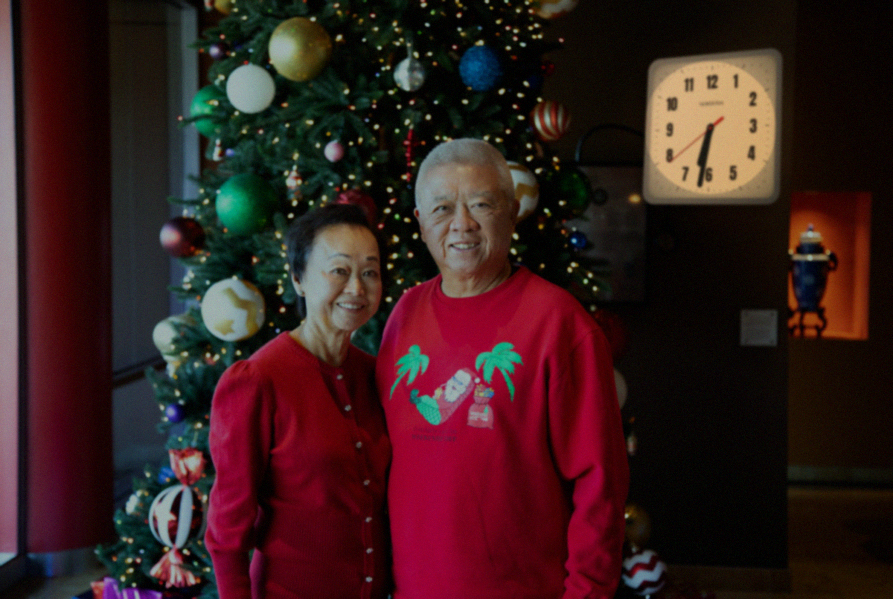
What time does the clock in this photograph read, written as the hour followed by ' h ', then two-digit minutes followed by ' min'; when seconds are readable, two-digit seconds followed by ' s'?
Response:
6 h 31 min 39 s
